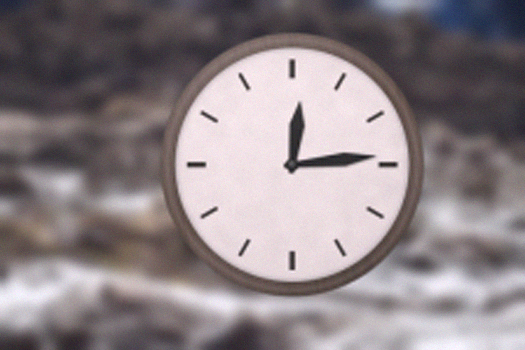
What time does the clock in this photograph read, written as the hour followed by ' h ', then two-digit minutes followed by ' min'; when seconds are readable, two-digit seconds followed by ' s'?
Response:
12 h 14 min
